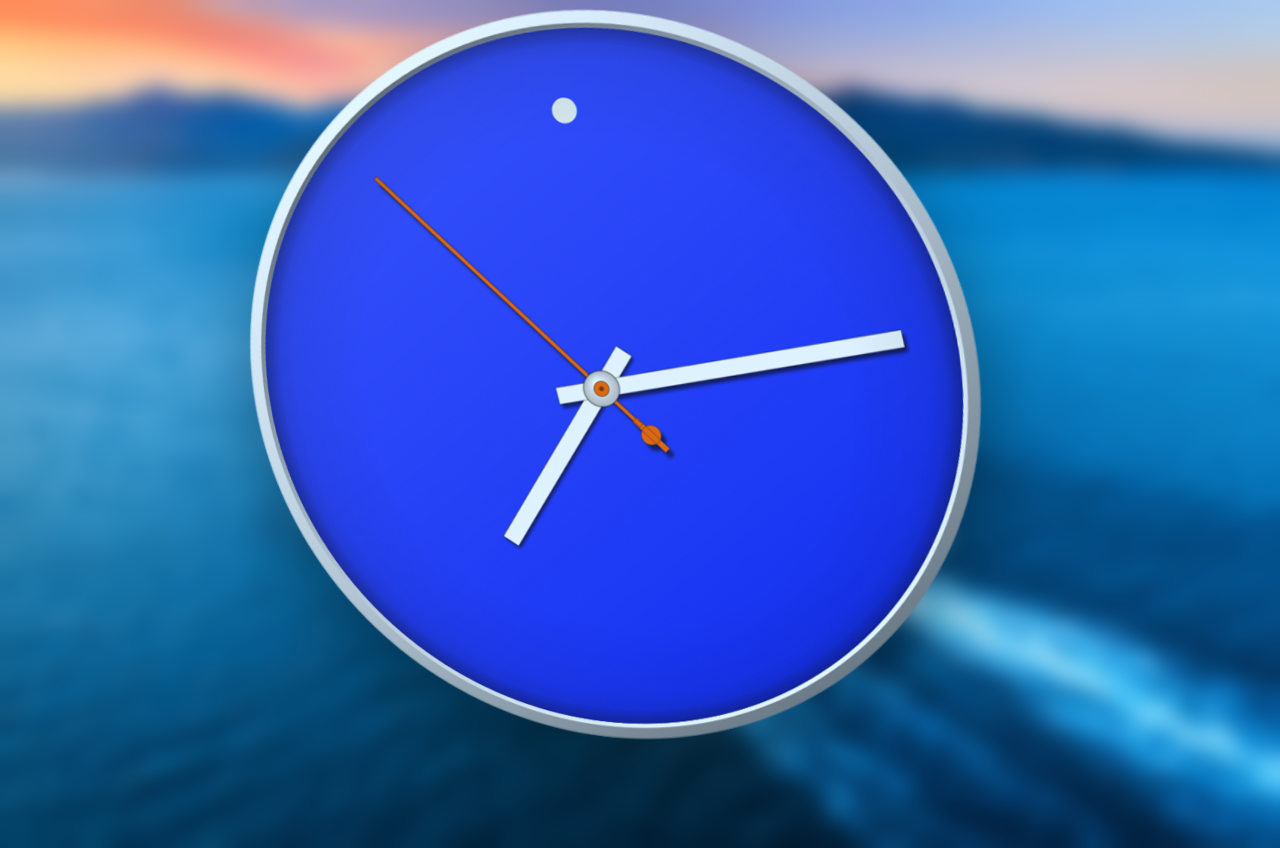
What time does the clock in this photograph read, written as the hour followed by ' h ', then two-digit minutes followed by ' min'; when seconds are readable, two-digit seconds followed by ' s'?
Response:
7 h 13 min 53 s
